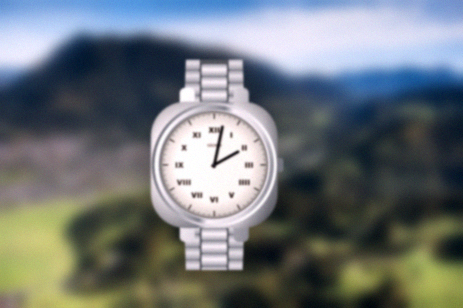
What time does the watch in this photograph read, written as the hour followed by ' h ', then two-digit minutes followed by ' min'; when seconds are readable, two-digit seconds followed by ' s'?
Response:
2 h 02 min
